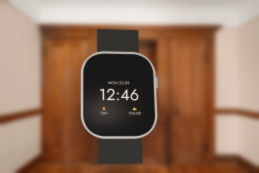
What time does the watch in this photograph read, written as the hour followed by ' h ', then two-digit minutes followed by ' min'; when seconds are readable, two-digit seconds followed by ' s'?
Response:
12 h 46 min
